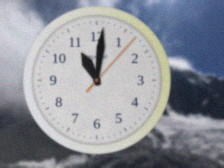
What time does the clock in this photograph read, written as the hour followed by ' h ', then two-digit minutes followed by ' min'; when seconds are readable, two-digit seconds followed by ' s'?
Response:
11 h 01 min 07 s
